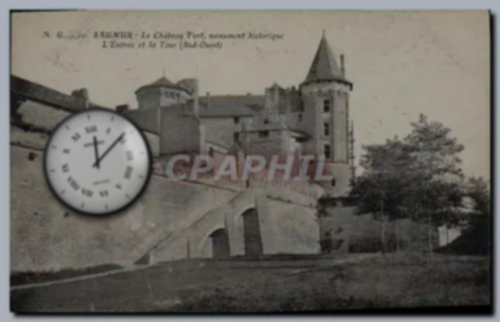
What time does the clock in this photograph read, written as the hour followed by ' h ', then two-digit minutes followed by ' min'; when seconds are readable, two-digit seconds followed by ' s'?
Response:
12 h 09 min
